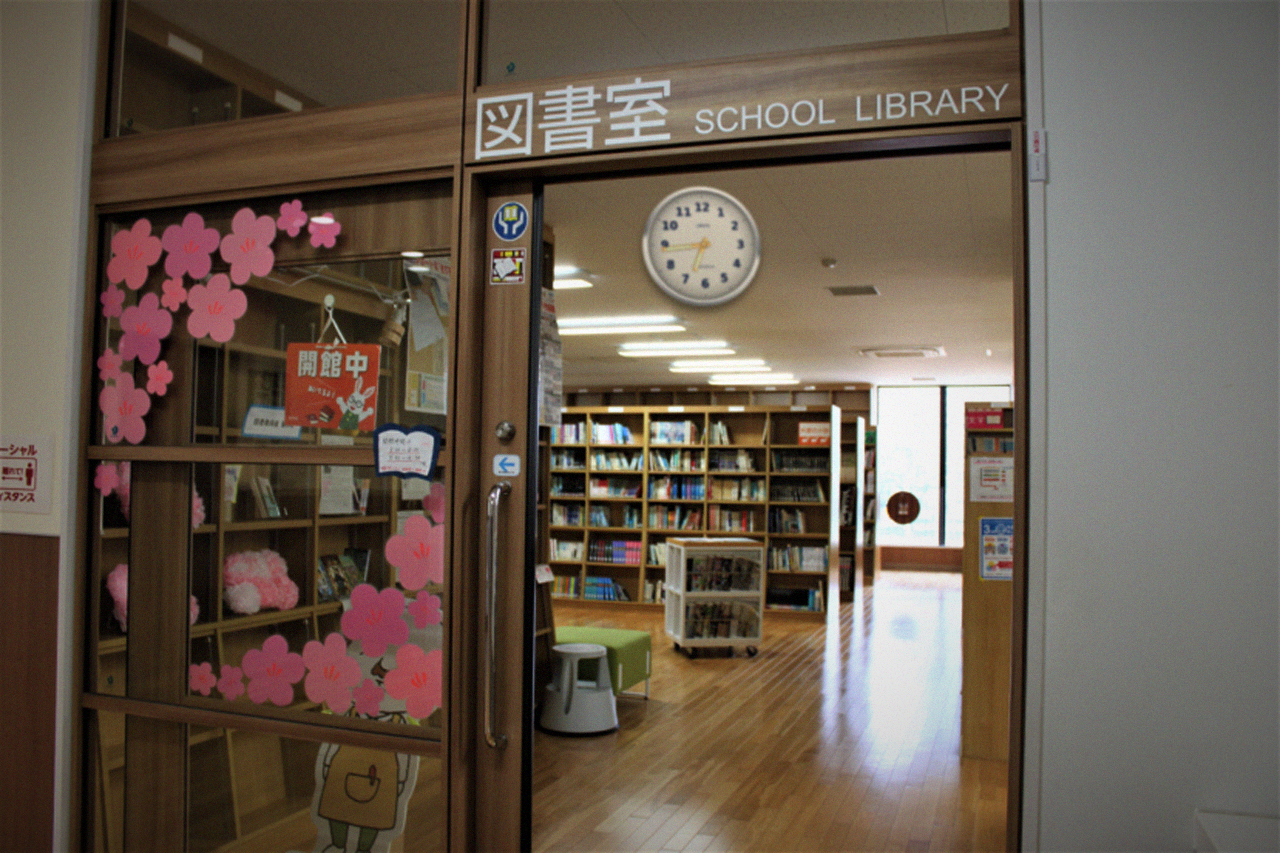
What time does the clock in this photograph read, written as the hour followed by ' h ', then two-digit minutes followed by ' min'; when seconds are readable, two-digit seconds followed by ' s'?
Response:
6 h 44 min
